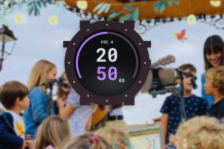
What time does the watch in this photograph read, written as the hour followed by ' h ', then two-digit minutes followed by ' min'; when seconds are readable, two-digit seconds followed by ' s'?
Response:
20 h 50 min
